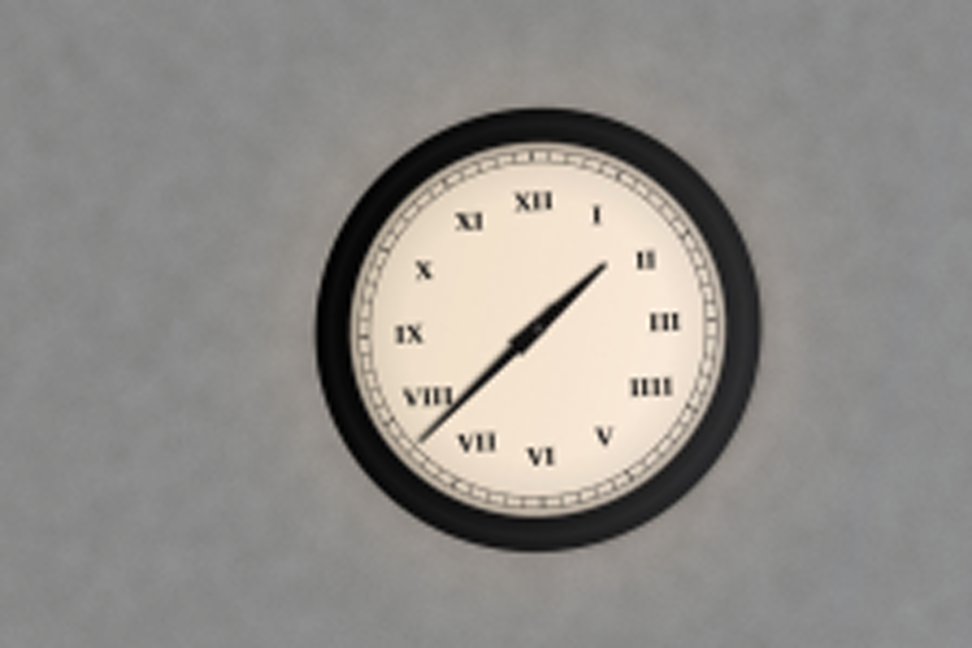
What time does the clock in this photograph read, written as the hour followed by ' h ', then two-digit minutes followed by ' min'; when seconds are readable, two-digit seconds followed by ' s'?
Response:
1 h 38 min
